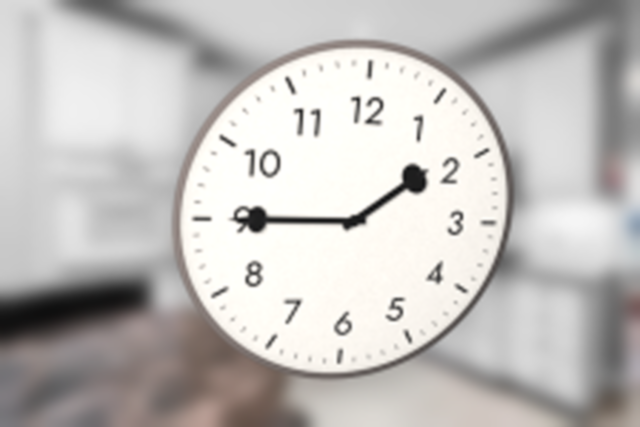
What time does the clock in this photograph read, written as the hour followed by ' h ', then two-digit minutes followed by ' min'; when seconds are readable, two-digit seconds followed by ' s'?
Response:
1 h 45 min
